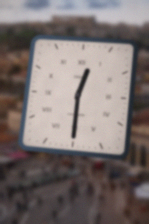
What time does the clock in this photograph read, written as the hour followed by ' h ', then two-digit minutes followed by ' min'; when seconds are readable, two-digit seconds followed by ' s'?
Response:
12 h 30 min
